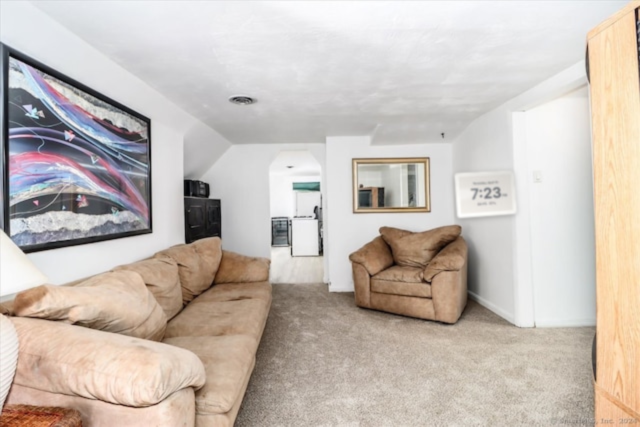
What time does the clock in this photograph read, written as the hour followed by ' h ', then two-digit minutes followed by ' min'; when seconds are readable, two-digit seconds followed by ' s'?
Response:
7 h 23 min
